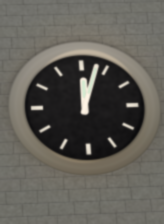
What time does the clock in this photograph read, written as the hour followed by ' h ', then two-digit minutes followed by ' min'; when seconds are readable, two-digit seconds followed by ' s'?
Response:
12 h 03 min
